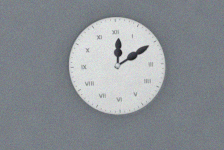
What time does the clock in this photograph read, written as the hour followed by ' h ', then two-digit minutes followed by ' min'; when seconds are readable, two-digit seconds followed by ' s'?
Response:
12 h 10 min
